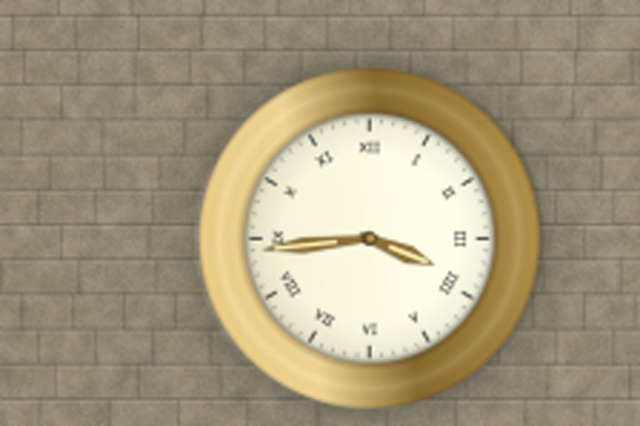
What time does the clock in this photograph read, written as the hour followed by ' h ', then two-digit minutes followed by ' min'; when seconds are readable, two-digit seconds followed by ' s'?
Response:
3 h 44 min
